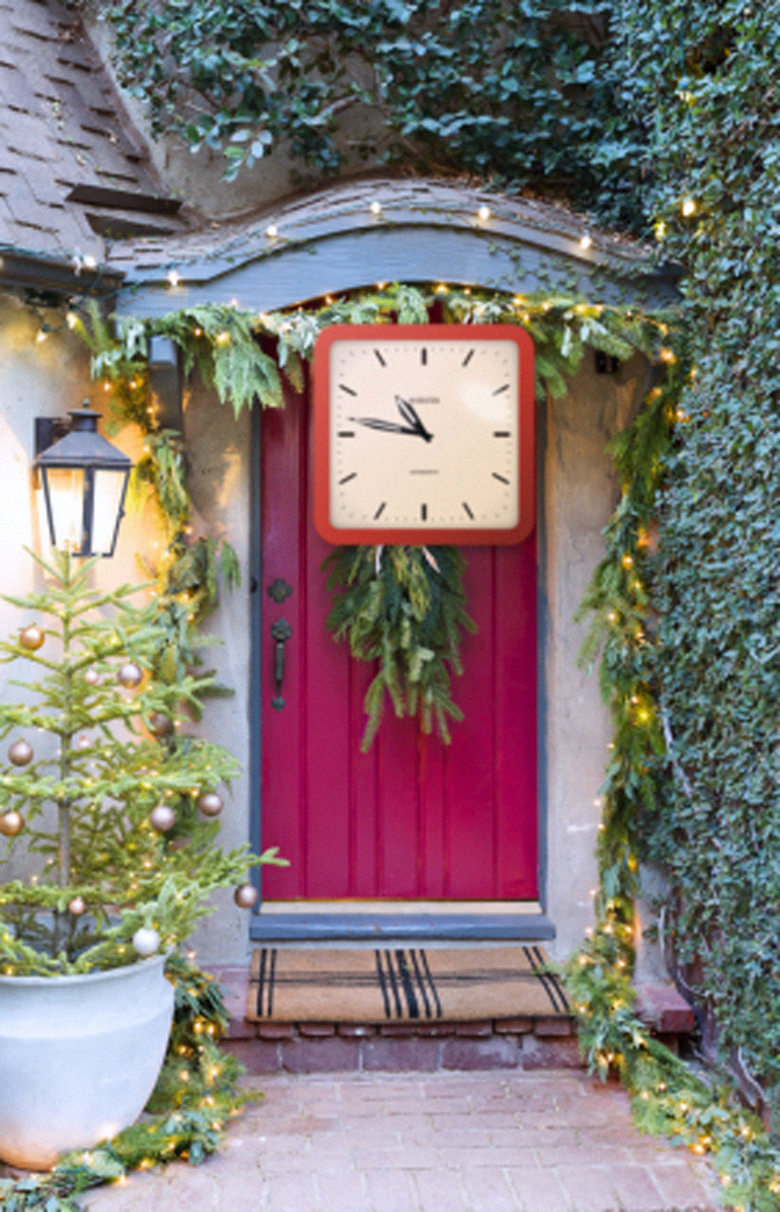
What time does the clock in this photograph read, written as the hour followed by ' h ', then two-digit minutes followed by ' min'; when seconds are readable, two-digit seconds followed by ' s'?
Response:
10 h 47 min
